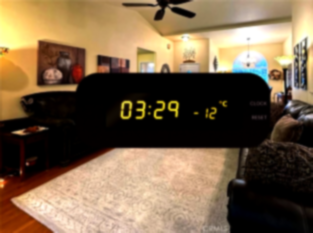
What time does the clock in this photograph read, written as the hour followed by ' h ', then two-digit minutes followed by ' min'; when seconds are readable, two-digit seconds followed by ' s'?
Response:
3 h 29 min
